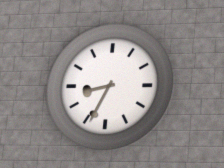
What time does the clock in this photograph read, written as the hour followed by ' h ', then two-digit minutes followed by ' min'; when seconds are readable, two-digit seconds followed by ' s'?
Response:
8 h 34 min
